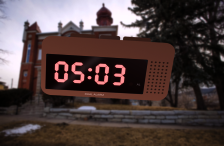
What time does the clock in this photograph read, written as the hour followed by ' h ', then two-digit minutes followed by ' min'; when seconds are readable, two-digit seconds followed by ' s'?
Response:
5 h 03 min
